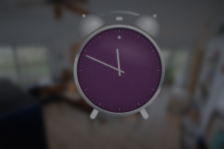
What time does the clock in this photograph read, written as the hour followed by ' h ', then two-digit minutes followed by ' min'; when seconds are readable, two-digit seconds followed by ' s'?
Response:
11 h 49 min
